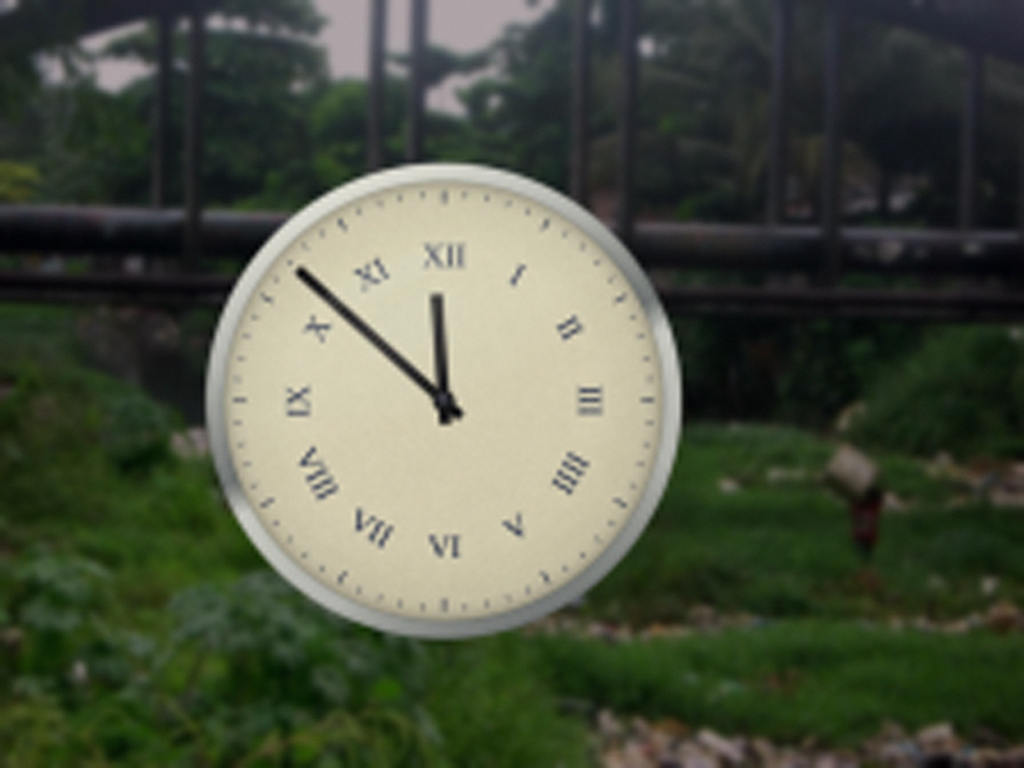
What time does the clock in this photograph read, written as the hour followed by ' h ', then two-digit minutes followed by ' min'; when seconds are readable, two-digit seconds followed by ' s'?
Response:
11 h 52 min
